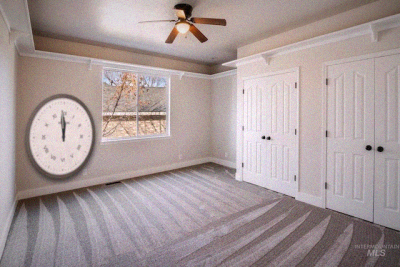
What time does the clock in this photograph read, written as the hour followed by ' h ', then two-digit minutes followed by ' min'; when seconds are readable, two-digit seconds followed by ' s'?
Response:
11 h 59 min
